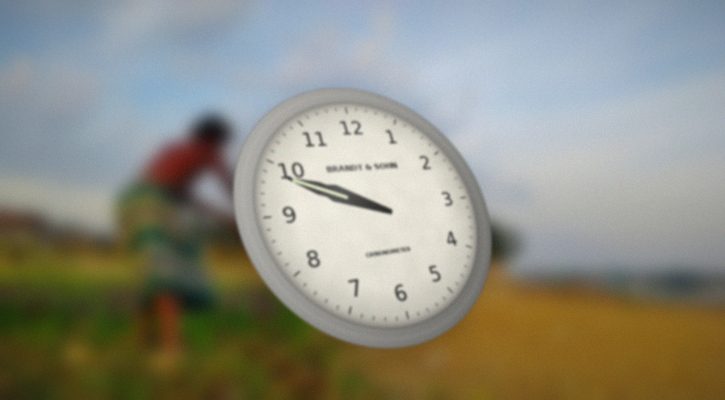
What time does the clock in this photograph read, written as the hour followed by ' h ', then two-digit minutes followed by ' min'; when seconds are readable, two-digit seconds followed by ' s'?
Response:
9 h 49 min
